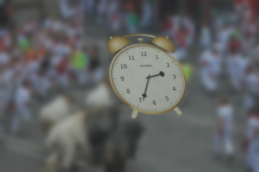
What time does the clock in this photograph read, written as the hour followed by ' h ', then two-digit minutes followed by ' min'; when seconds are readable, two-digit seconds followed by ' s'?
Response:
2 h 34 min
